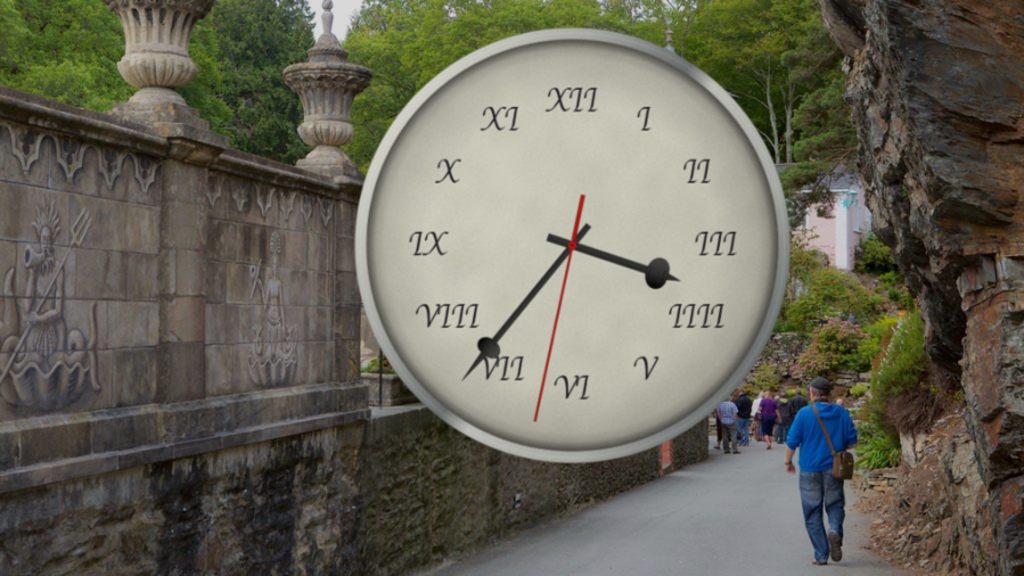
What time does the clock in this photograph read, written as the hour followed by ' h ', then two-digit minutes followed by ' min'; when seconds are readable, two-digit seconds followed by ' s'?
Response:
3 h 36 min 32 s
